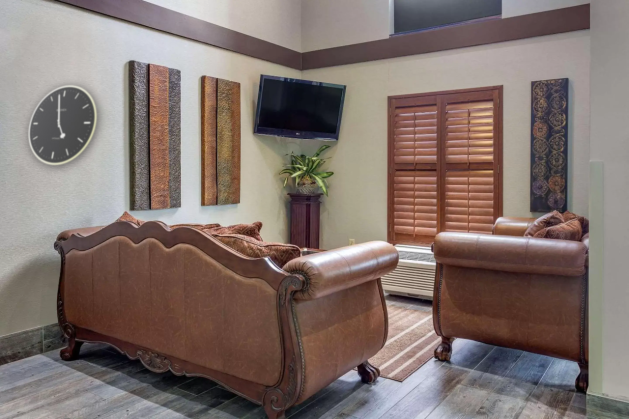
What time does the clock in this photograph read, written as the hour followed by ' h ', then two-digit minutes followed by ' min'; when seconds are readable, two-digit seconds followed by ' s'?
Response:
4 h 58 min
